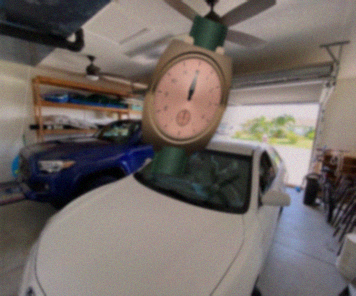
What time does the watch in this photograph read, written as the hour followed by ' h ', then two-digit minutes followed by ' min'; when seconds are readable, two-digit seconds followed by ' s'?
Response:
12 h 00 min
